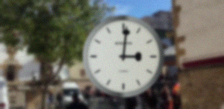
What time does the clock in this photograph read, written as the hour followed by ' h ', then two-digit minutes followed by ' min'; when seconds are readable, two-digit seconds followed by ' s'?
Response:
3 h 01 min
